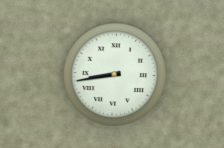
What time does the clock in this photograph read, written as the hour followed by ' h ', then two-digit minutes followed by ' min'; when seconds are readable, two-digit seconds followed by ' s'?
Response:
8 h 43 min
